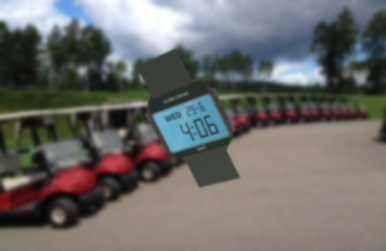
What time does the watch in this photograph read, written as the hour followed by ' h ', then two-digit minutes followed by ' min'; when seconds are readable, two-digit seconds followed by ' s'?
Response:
4 h 06 min
